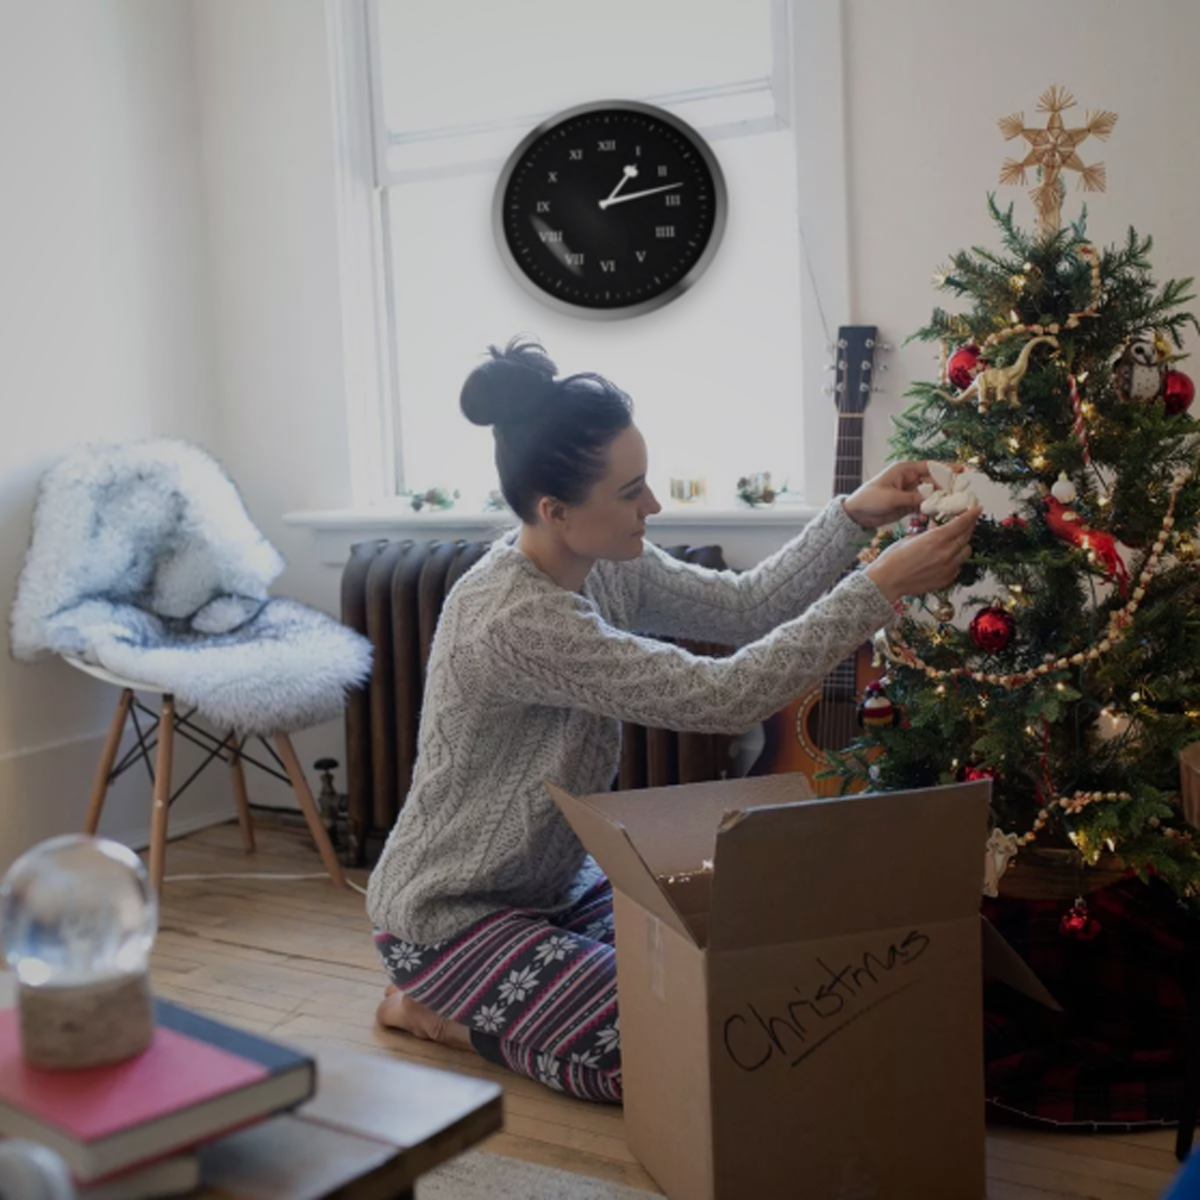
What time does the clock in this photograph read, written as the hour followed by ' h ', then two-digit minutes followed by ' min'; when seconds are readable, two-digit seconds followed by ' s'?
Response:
1 h 13 min
